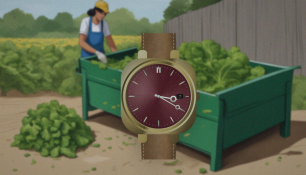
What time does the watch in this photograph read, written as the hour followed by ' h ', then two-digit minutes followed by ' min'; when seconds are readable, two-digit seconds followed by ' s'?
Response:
3 h 20 min
